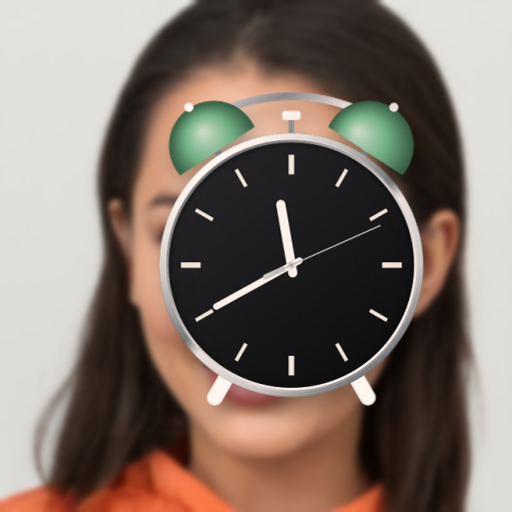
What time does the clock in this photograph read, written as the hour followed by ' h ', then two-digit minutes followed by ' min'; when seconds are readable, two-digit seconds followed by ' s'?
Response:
11 h 40 min 11 s
